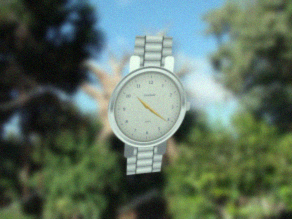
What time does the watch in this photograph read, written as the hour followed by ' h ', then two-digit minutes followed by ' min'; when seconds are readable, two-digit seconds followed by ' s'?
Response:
10 h 21 min
